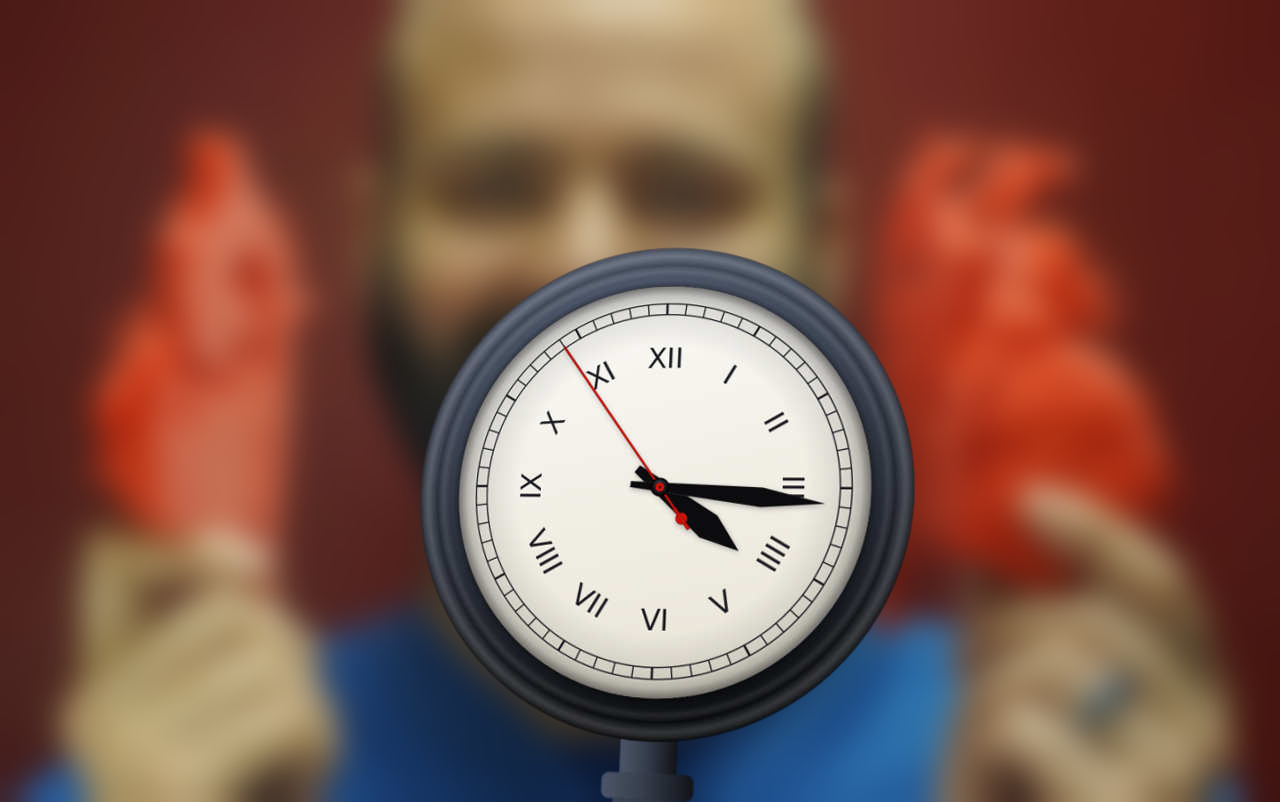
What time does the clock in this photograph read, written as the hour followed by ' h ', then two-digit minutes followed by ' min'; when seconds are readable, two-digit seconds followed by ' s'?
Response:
4 h 15 min 54 s
